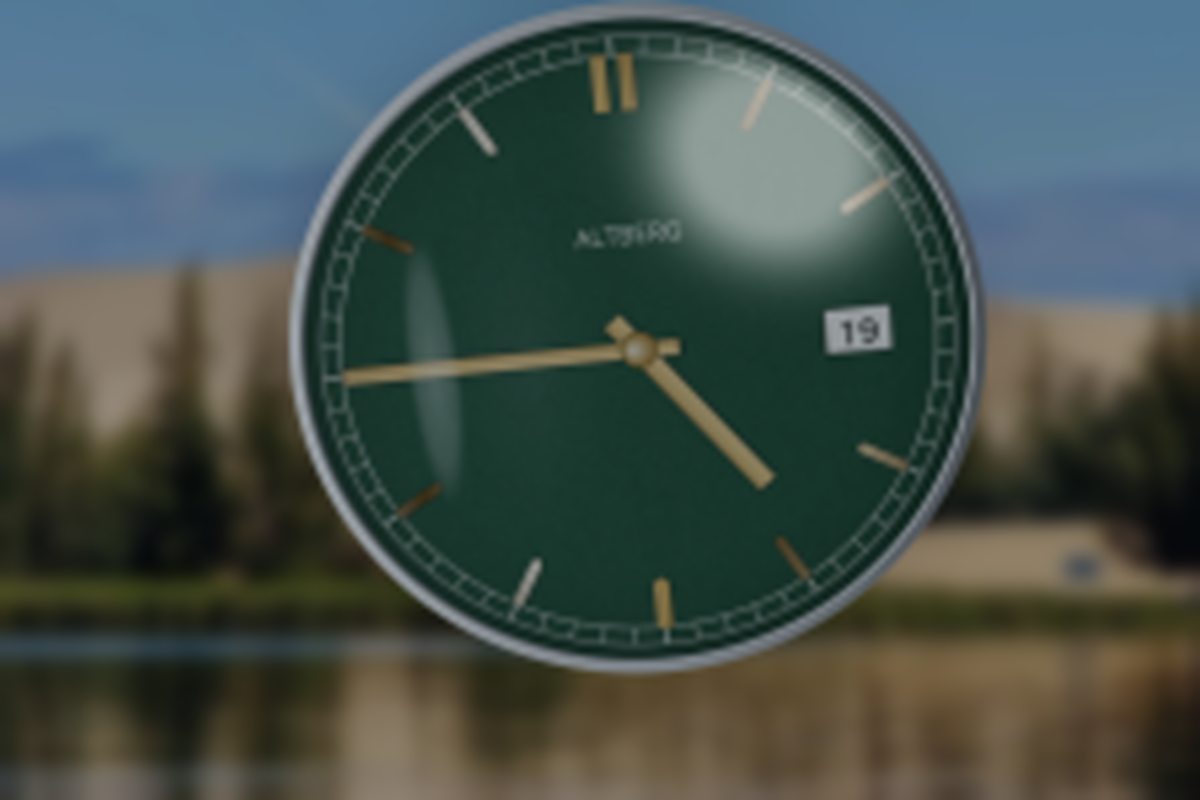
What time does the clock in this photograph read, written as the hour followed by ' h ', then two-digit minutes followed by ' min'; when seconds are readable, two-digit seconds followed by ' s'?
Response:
4 h 45 min
